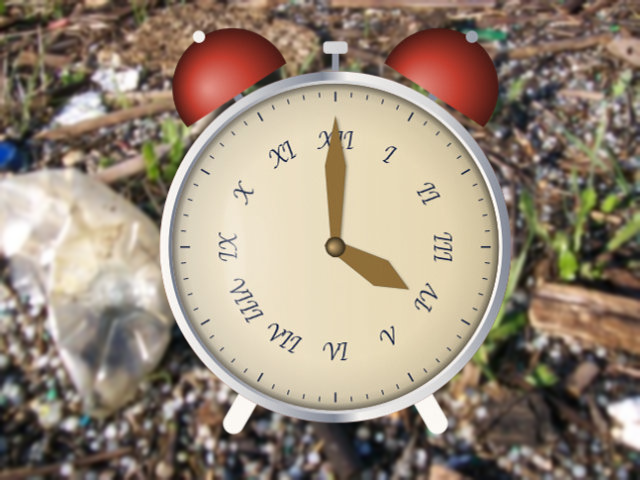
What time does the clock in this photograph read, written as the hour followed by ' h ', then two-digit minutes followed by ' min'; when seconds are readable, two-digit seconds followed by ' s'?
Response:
4 h 00 min
